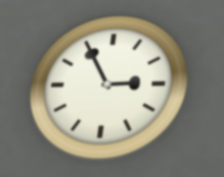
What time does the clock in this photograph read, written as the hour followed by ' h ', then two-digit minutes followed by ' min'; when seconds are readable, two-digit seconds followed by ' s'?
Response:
2 h 55 min
